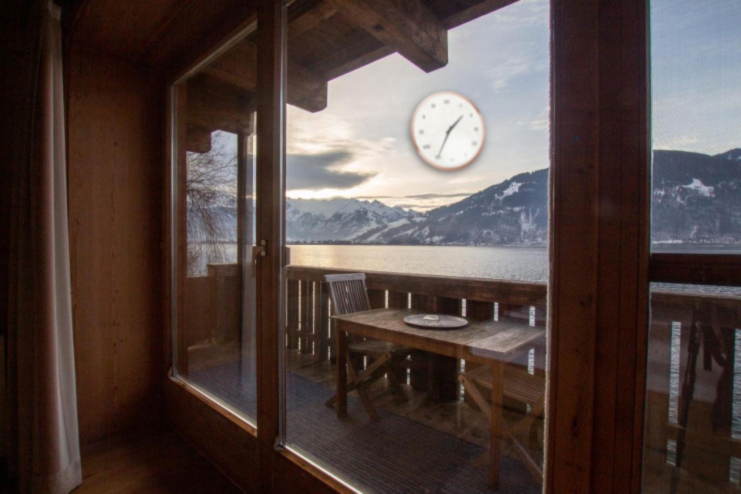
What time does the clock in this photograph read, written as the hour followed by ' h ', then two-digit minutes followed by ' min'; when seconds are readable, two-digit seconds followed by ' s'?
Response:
1 h 35 min
